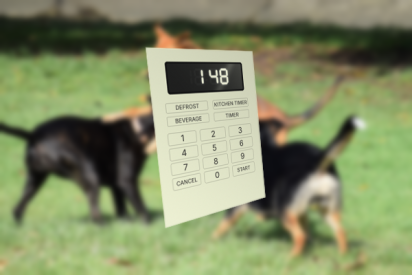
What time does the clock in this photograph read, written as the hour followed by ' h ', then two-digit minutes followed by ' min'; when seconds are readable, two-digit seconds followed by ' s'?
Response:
1 h 48 min
